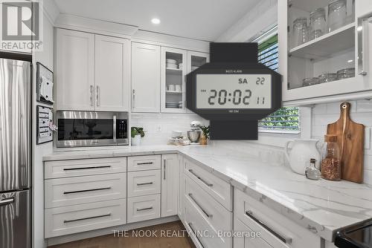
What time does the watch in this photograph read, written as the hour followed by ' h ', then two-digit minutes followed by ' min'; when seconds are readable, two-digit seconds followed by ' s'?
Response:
20 h 02 min 11 s
